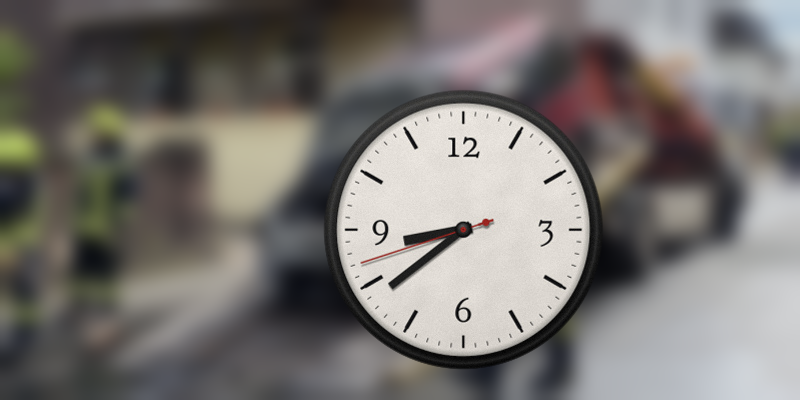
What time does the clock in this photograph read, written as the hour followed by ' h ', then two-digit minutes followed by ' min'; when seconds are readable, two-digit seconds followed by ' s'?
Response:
8 h 38 min 42 s
